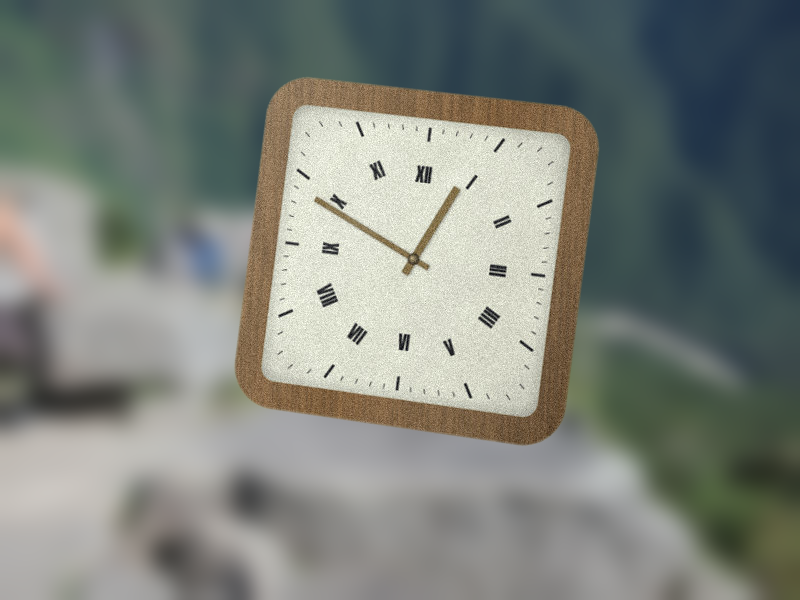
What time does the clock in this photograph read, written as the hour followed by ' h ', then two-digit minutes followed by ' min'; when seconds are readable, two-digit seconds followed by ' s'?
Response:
12 h 49 min
